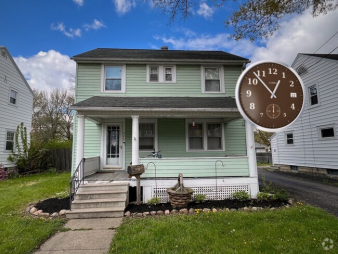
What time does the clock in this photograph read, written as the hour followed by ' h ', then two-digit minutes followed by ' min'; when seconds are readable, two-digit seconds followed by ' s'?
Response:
12 h 53 min
